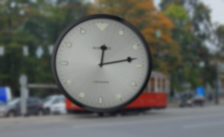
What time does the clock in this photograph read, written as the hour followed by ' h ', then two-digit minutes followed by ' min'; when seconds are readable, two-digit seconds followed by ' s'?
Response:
12 h 13 min
